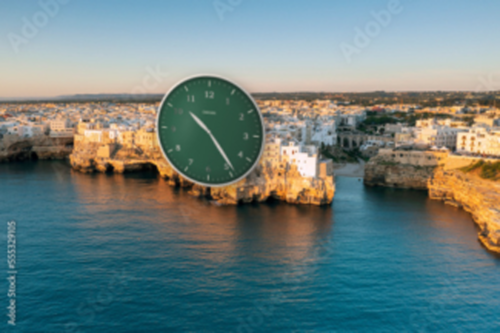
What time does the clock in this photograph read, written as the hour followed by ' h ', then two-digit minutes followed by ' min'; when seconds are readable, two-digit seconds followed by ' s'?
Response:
10 h 24 min
